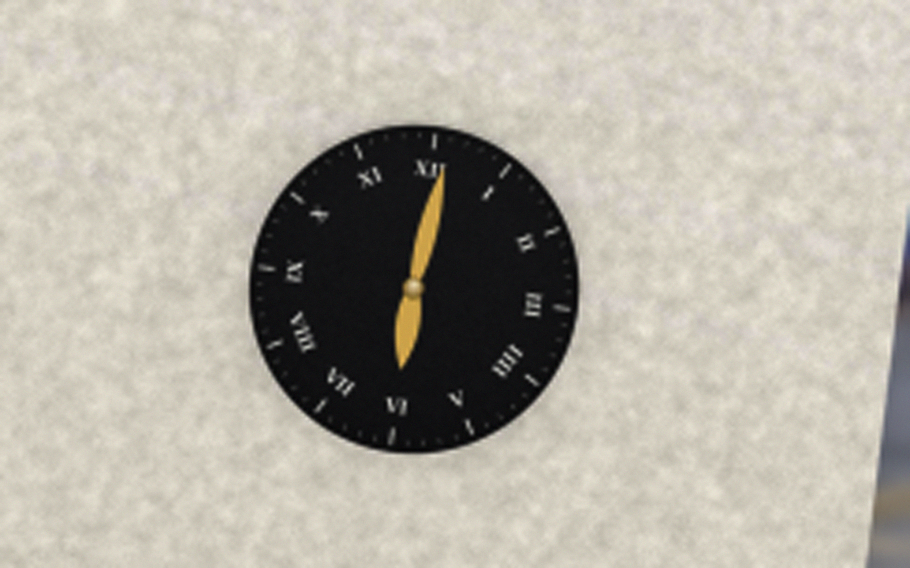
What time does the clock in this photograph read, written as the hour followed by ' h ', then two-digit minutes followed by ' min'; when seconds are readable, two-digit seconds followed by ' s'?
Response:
6 h 01 min
